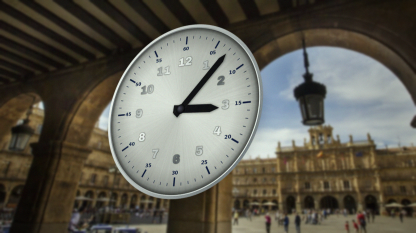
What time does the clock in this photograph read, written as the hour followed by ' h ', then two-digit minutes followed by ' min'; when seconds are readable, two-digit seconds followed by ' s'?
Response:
3 h 07 min
